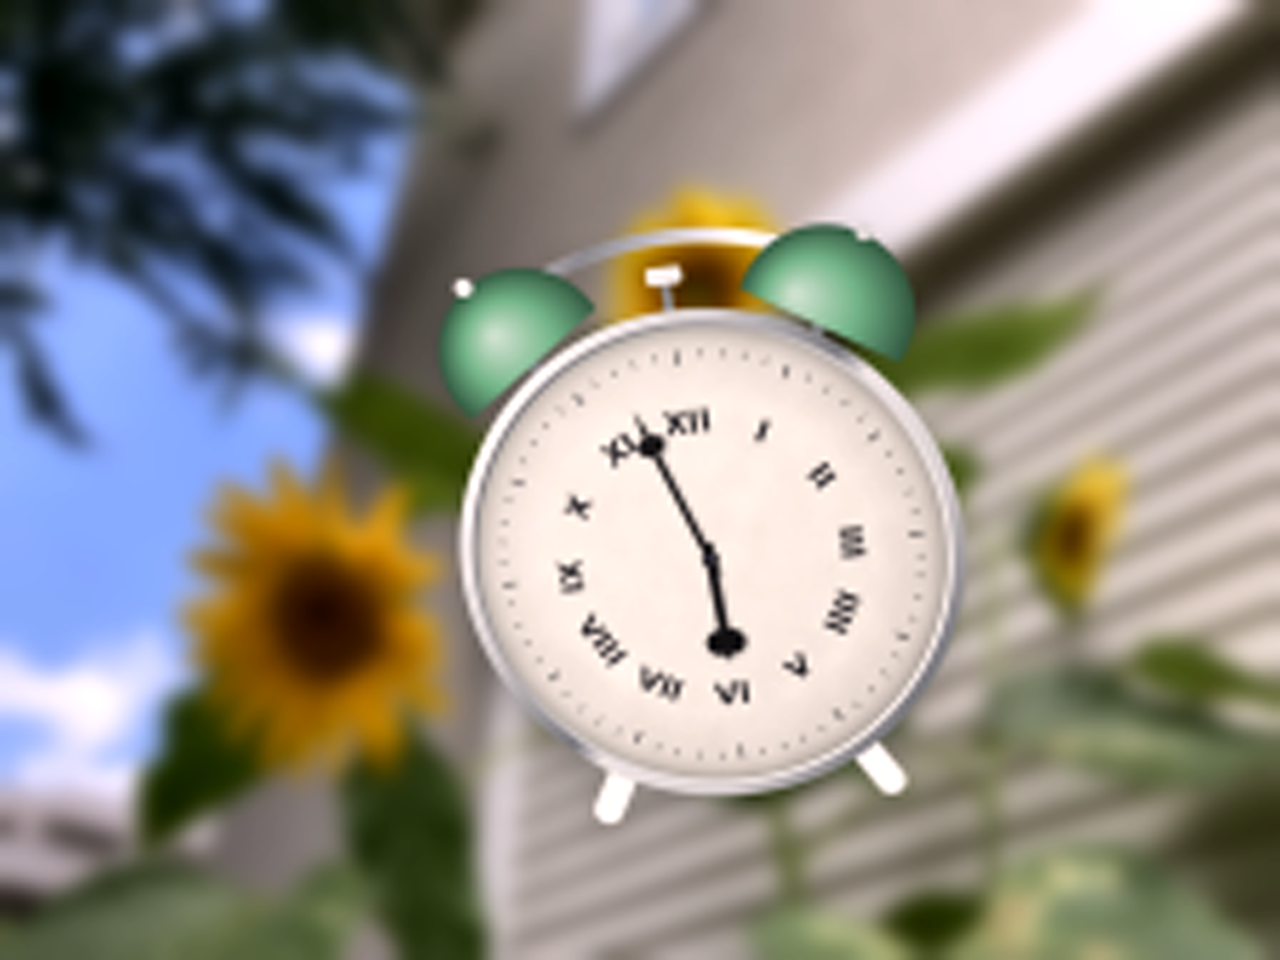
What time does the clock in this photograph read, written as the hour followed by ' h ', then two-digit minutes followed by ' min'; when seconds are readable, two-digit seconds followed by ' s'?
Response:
5 h 57 min
